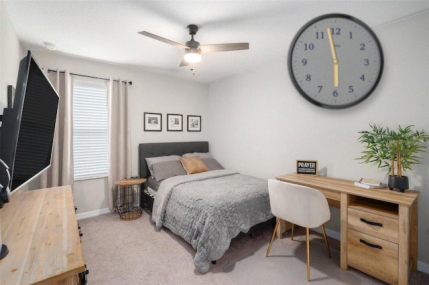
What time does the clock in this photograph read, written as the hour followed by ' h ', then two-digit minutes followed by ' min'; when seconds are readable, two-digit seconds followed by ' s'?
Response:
5 h 58 min
